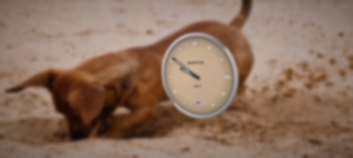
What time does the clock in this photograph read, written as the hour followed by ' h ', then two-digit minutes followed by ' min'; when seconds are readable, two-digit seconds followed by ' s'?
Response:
9 h 51 min
